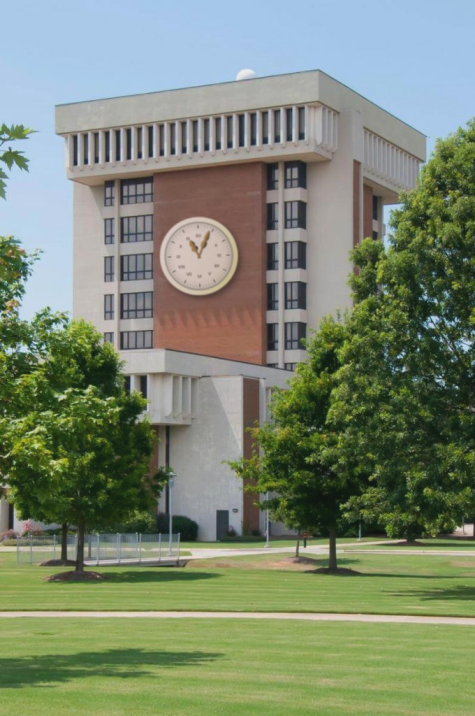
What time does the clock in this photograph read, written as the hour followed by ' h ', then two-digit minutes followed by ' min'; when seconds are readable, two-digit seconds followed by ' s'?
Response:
11 h 04 min
